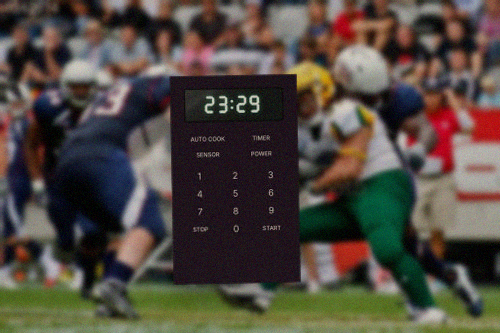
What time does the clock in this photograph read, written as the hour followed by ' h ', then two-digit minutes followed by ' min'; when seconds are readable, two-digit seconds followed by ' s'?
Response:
23 h 29 min
